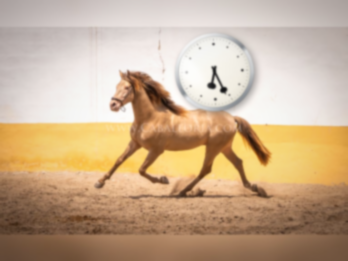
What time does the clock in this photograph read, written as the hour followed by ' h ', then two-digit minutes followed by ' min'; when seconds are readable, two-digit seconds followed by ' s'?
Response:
6 h 26 min
